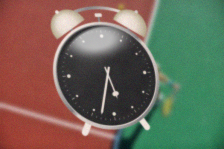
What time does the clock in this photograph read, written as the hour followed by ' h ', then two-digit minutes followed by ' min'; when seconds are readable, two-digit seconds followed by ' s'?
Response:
5 h 33 min
